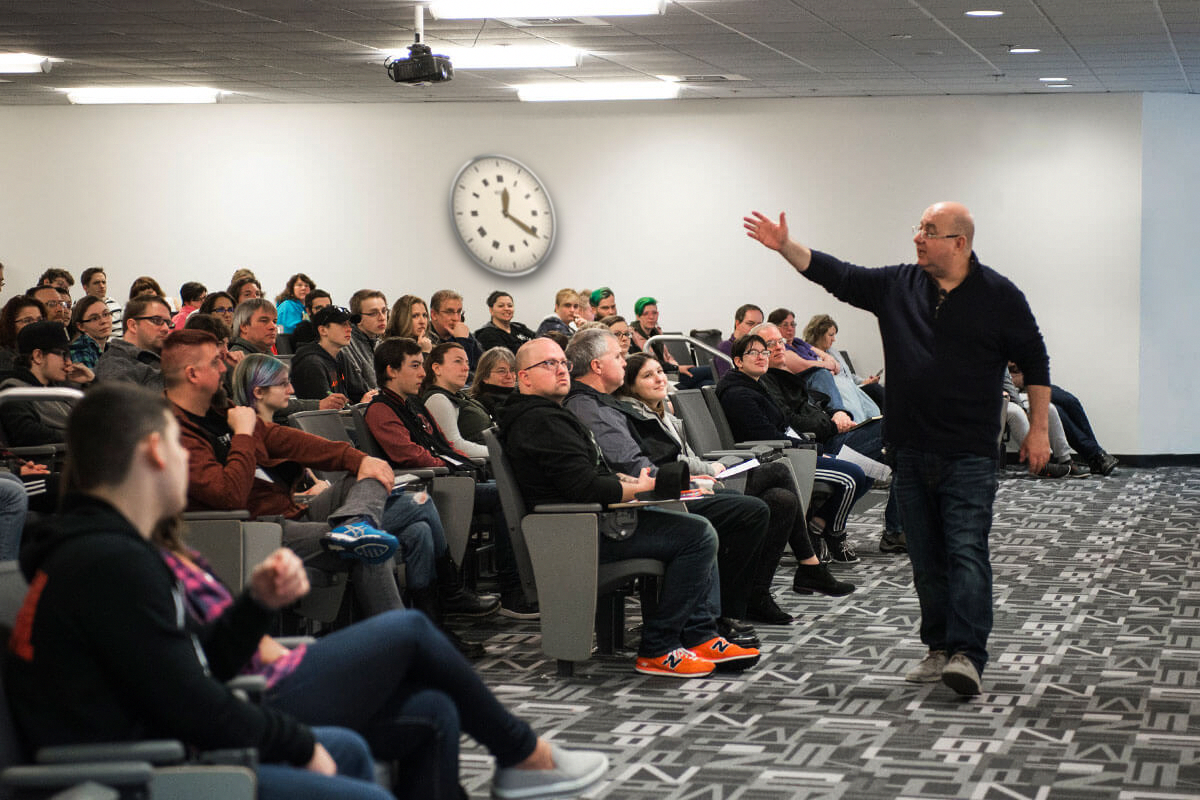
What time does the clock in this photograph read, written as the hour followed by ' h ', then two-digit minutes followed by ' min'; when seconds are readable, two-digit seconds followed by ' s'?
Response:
12 h 21 min
